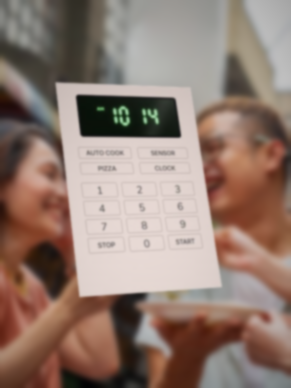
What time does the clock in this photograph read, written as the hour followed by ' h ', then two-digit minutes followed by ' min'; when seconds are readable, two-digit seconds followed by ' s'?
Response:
10 h 14 min
